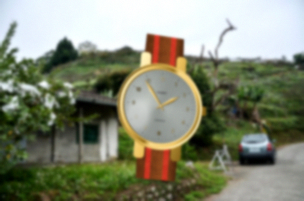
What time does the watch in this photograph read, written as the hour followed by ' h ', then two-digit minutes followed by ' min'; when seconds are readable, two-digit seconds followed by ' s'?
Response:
1 h 54 min
